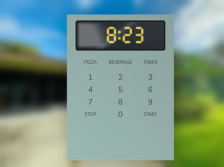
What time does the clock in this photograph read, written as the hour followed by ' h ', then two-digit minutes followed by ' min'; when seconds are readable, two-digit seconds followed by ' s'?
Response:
8 h 23 min
